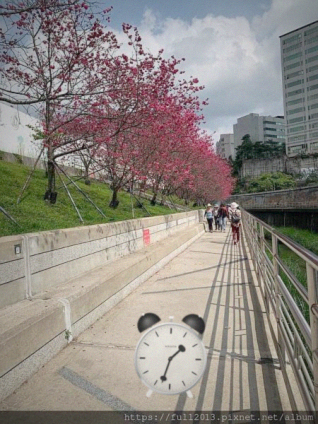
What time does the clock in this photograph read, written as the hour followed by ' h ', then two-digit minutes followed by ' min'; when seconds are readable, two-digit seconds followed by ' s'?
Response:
1 h 33 min
